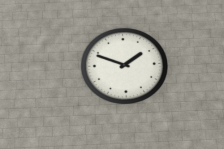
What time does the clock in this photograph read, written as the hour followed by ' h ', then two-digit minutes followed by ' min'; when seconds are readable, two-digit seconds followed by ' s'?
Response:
1 h 49 min
